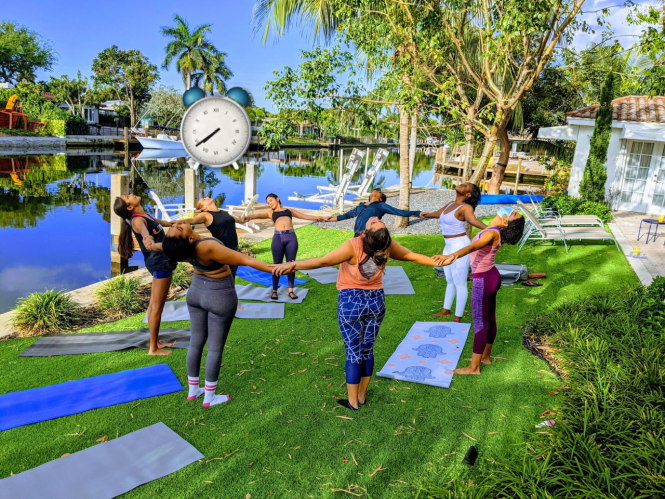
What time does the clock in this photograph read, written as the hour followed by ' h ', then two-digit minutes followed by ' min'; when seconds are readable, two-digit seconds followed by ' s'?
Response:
7 h 39 min
